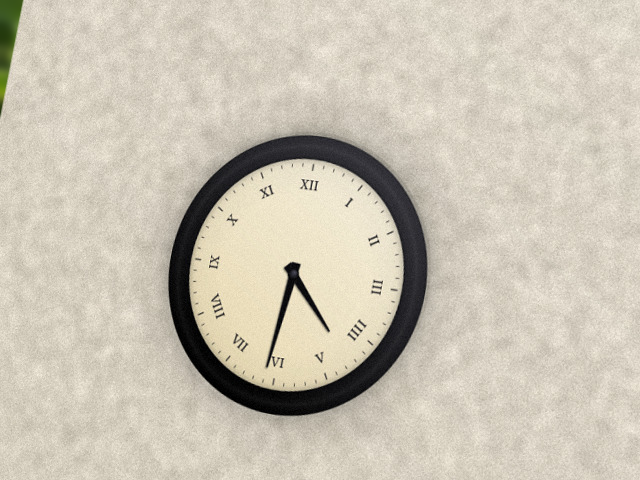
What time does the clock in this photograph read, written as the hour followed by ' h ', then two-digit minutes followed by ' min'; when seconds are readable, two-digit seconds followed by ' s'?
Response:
4 h 31 min
